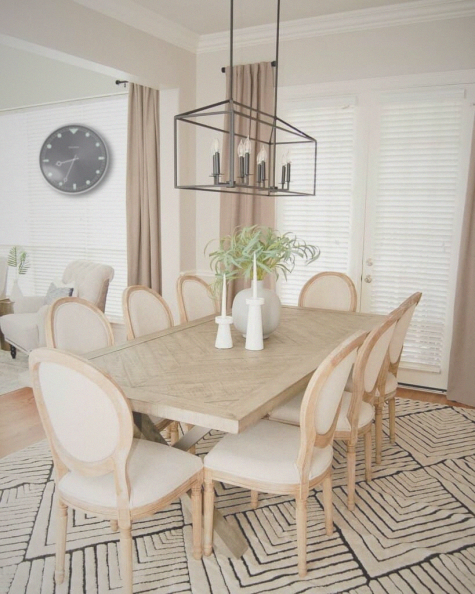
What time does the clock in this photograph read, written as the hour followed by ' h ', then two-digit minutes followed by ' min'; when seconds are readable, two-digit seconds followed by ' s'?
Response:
8 h 34 min
